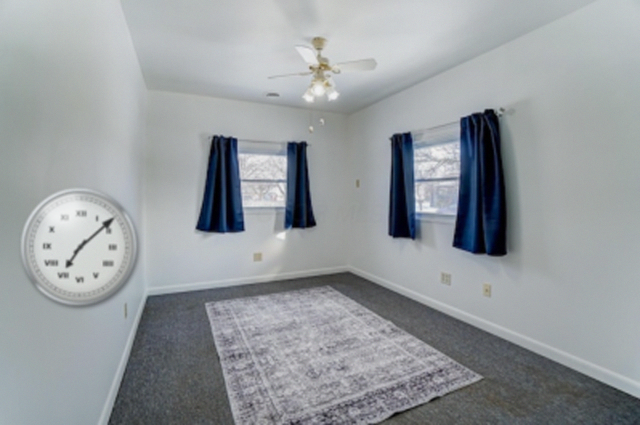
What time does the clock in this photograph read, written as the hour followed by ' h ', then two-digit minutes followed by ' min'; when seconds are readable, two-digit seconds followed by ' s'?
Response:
7 h 08 min
